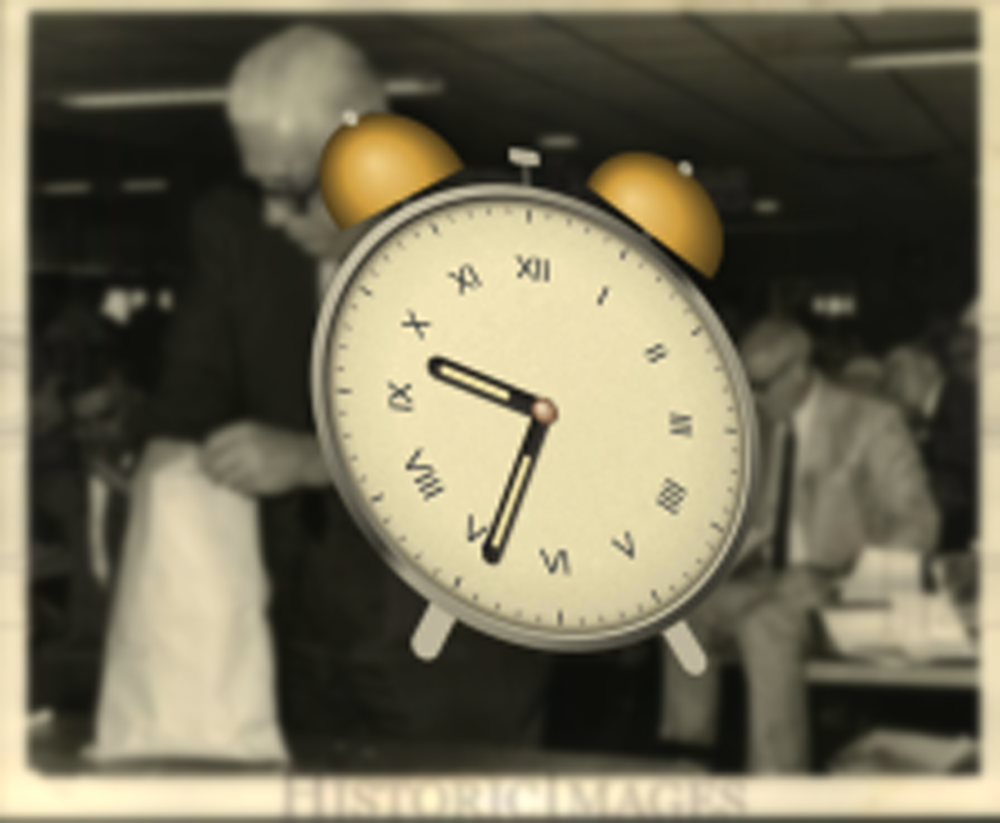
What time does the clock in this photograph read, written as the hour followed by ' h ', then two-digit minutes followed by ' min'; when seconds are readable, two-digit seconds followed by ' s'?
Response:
9 h 34 min
